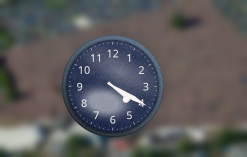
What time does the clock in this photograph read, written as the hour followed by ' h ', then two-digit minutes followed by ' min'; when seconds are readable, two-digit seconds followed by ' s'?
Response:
4 h 20 min
